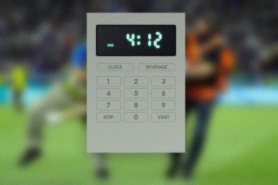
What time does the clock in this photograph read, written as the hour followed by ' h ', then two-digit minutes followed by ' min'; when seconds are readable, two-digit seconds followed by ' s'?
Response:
4 h 12 min
